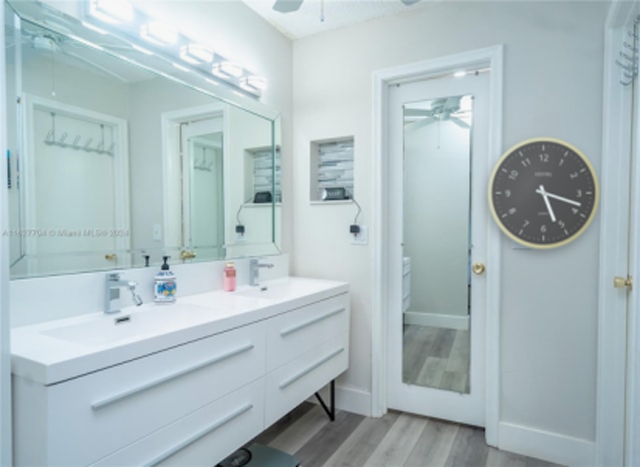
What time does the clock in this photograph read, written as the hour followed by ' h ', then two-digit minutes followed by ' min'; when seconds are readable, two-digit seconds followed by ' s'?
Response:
5 h 18 min
